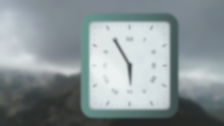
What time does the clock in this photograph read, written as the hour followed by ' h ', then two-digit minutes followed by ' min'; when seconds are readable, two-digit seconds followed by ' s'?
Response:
5 h 55 min
